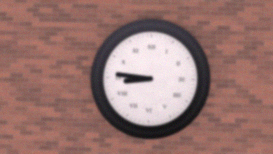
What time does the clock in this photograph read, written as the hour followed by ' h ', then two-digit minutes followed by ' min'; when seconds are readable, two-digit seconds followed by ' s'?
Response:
8 h 46 min
